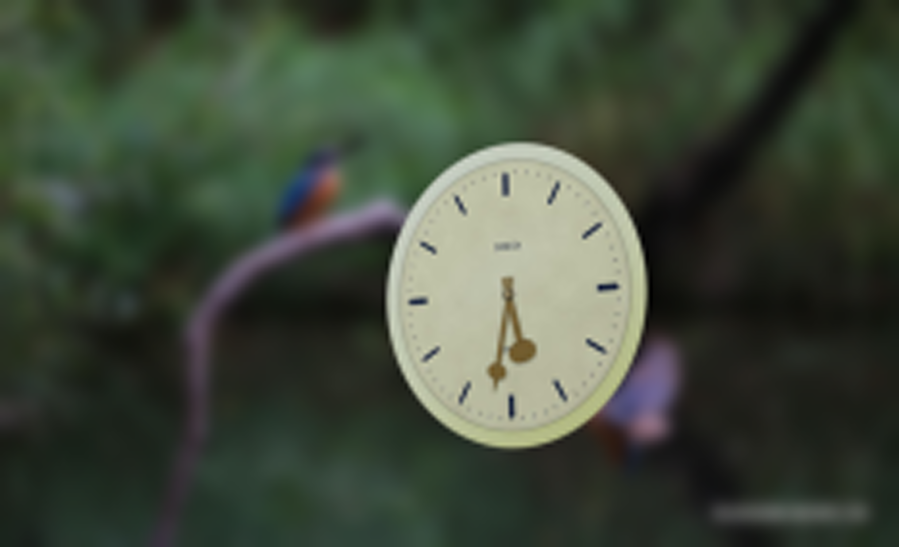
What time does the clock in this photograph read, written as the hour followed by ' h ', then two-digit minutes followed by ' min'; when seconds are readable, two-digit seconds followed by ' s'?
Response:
5 h 32 min
